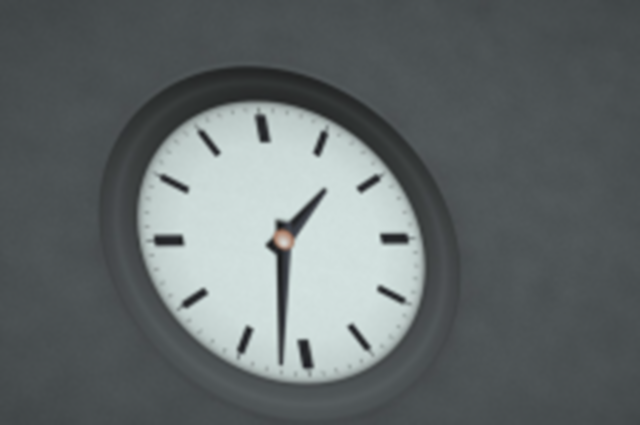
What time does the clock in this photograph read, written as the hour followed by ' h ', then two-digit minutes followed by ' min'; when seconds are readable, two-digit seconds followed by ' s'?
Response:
1 h 32 min
